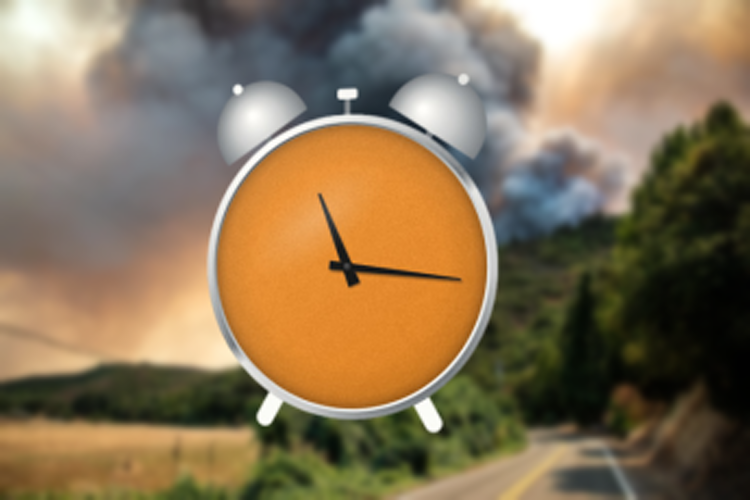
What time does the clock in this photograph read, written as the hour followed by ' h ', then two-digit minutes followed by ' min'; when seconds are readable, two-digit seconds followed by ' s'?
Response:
11 h 16 min
